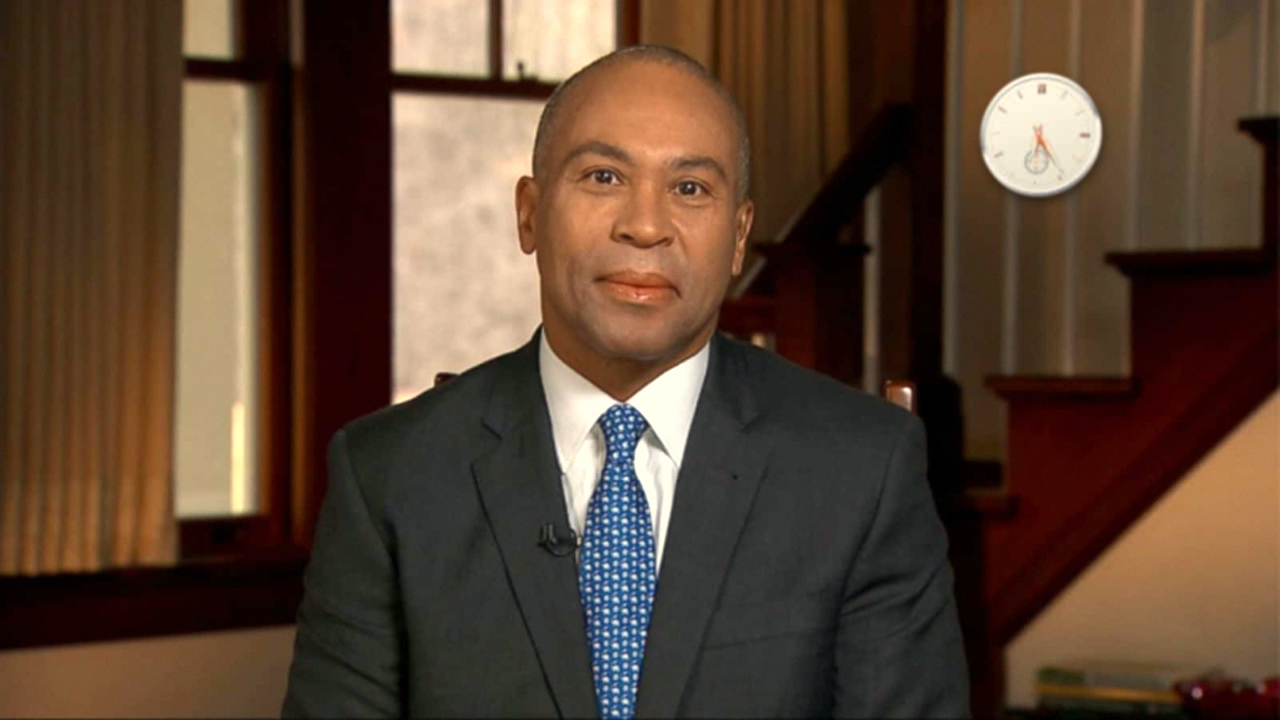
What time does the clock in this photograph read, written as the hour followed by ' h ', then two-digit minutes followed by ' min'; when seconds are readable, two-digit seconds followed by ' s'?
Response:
6 h 24 min
